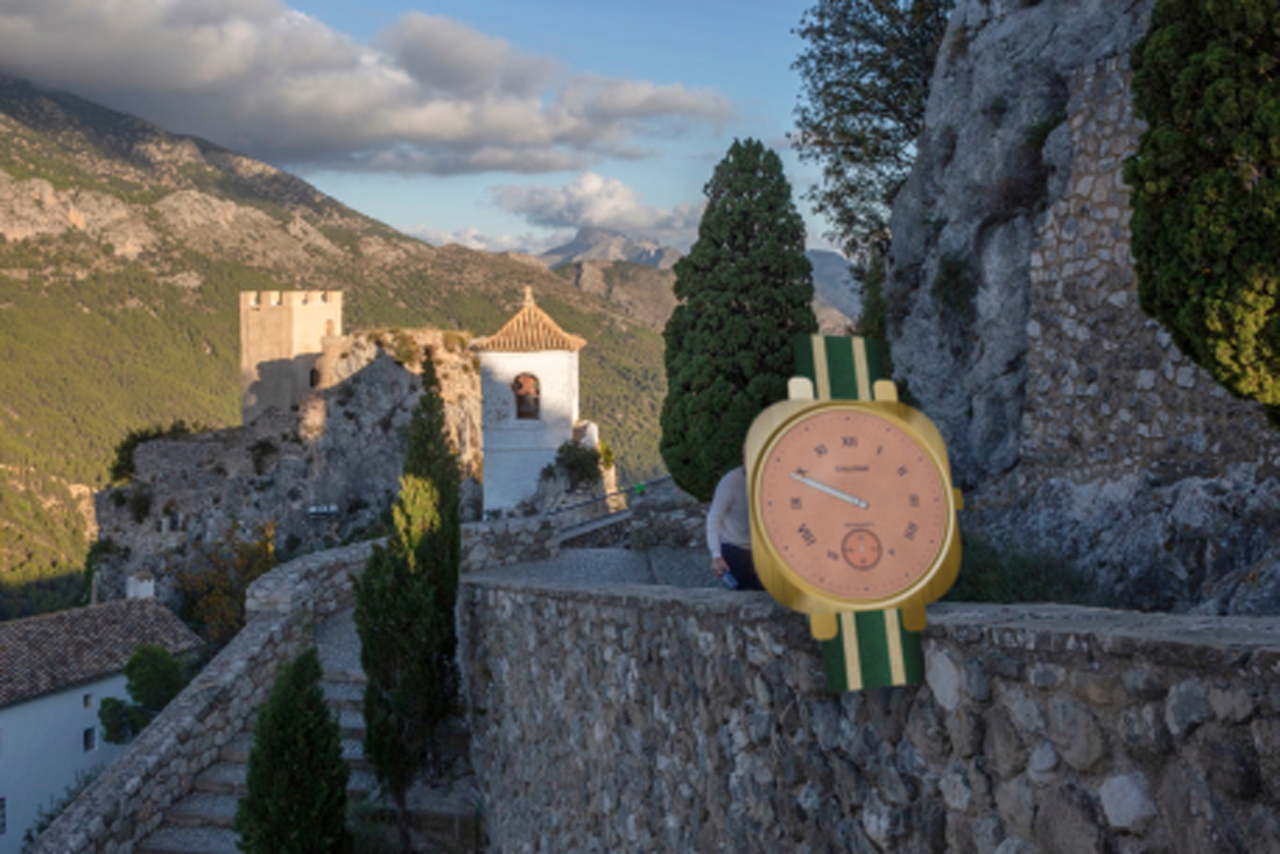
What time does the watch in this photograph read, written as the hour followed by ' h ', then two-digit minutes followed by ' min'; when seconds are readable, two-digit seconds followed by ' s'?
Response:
9 h 49 min
